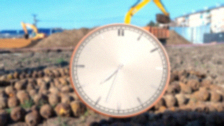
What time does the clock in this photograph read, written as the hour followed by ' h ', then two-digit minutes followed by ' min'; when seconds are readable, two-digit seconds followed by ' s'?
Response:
7 h 33 min
